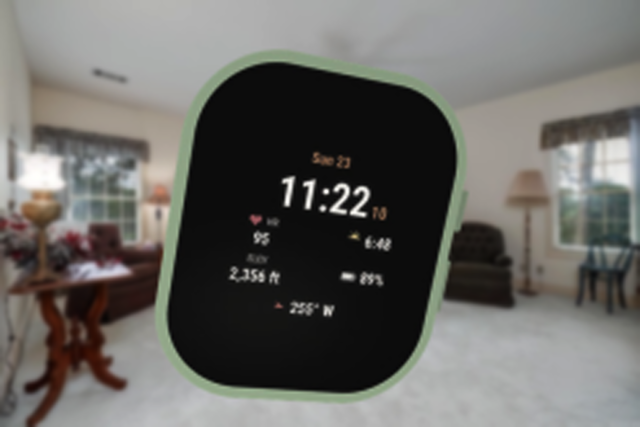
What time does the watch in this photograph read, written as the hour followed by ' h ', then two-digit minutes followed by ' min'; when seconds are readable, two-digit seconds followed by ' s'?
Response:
11 h 22 min
